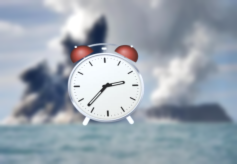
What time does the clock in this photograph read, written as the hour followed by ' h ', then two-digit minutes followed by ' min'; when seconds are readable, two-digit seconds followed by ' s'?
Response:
2 h 37 min
